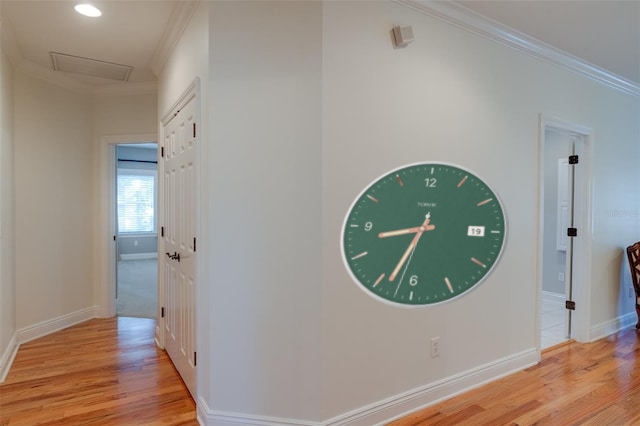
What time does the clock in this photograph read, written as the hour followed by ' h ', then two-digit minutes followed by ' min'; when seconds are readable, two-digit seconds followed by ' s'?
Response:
8 h 33 min 32 s
